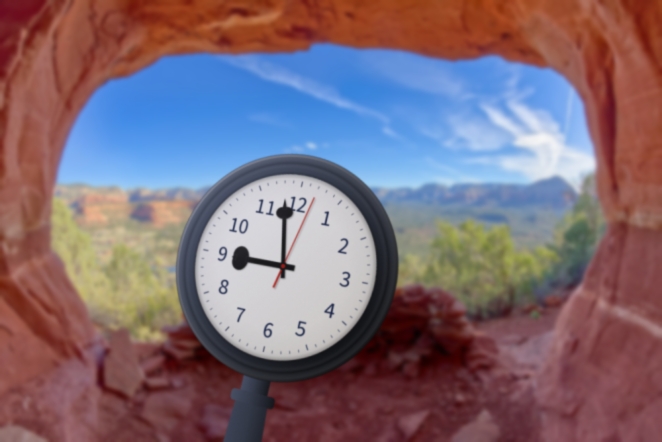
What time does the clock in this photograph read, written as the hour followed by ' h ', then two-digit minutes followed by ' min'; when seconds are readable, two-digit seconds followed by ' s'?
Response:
8 h 58 min 02 s
